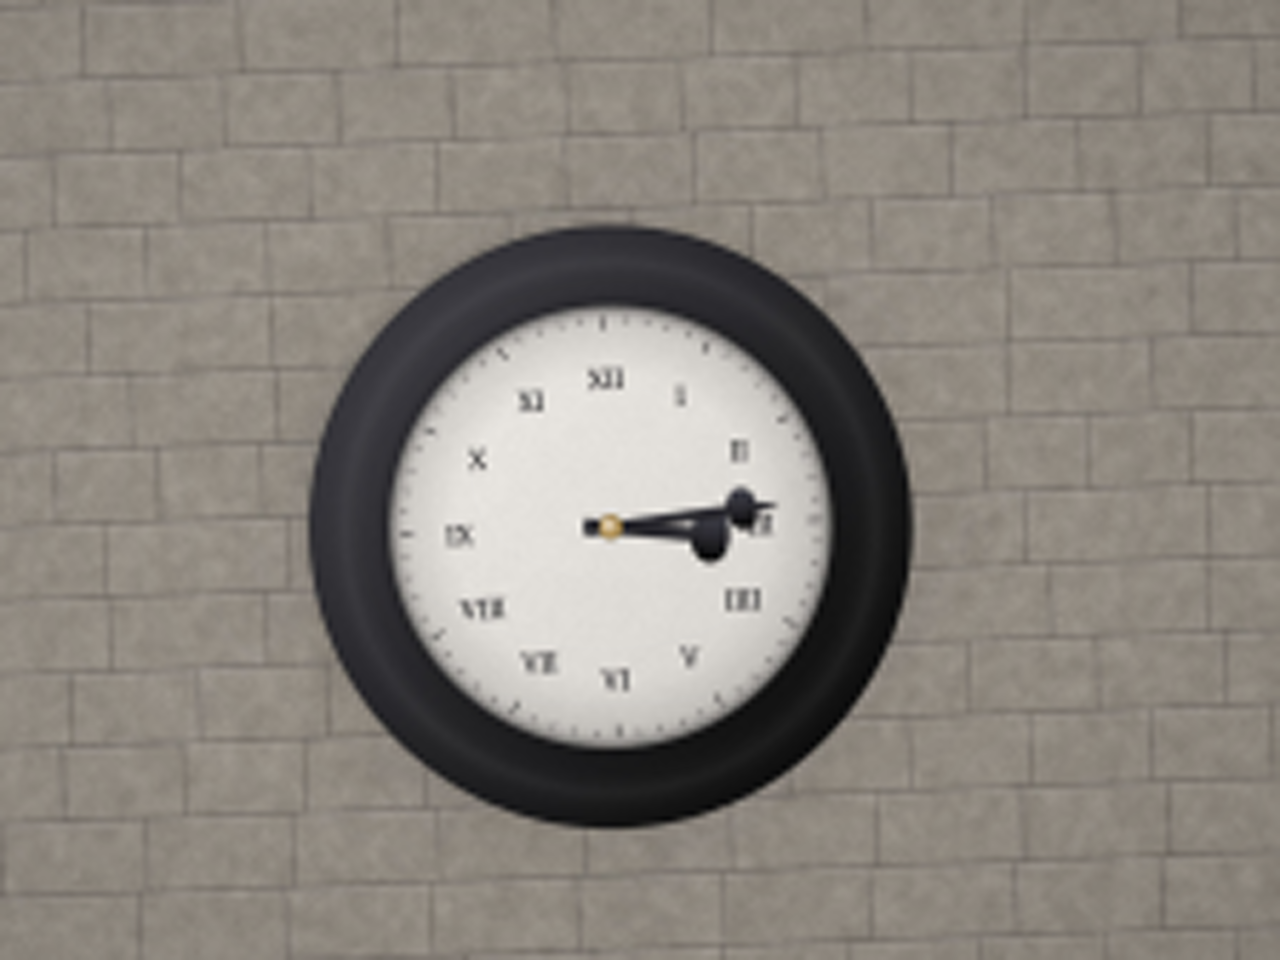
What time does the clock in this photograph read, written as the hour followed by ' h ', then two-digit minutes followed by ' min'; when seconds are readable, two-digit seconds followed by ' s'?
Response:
3 h 14 min
